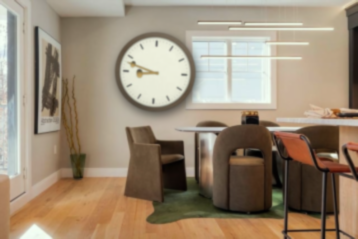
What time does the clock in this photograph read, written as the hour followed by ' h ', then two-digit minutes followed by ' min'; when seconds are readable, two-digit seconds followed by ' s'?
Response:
8 h 48 min
